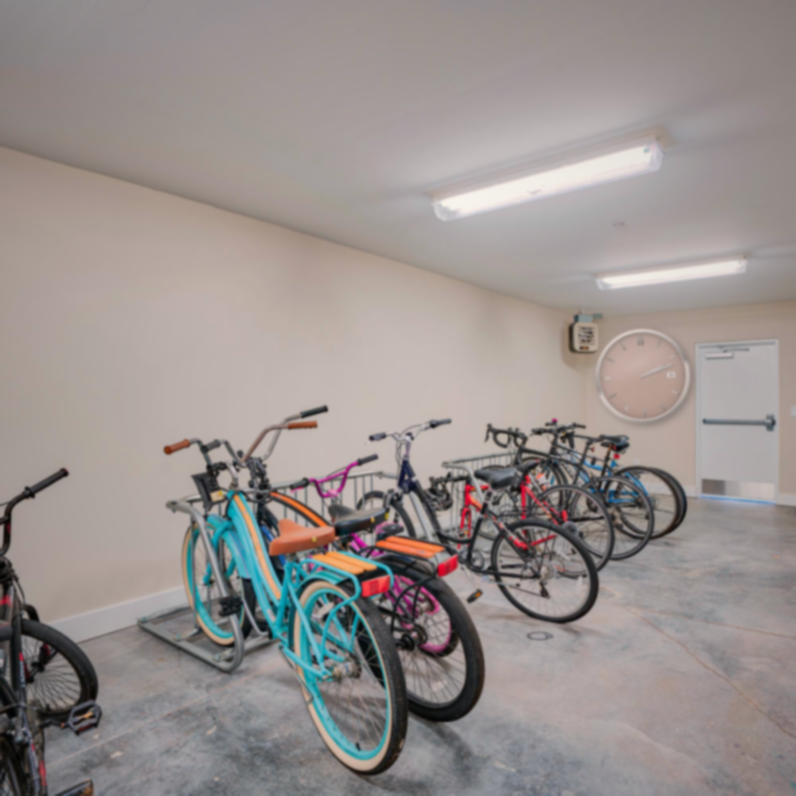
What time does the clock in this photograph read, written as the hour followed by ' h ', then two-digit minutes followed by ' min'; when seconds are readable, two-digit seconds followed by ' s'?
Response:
2 h 12 min
